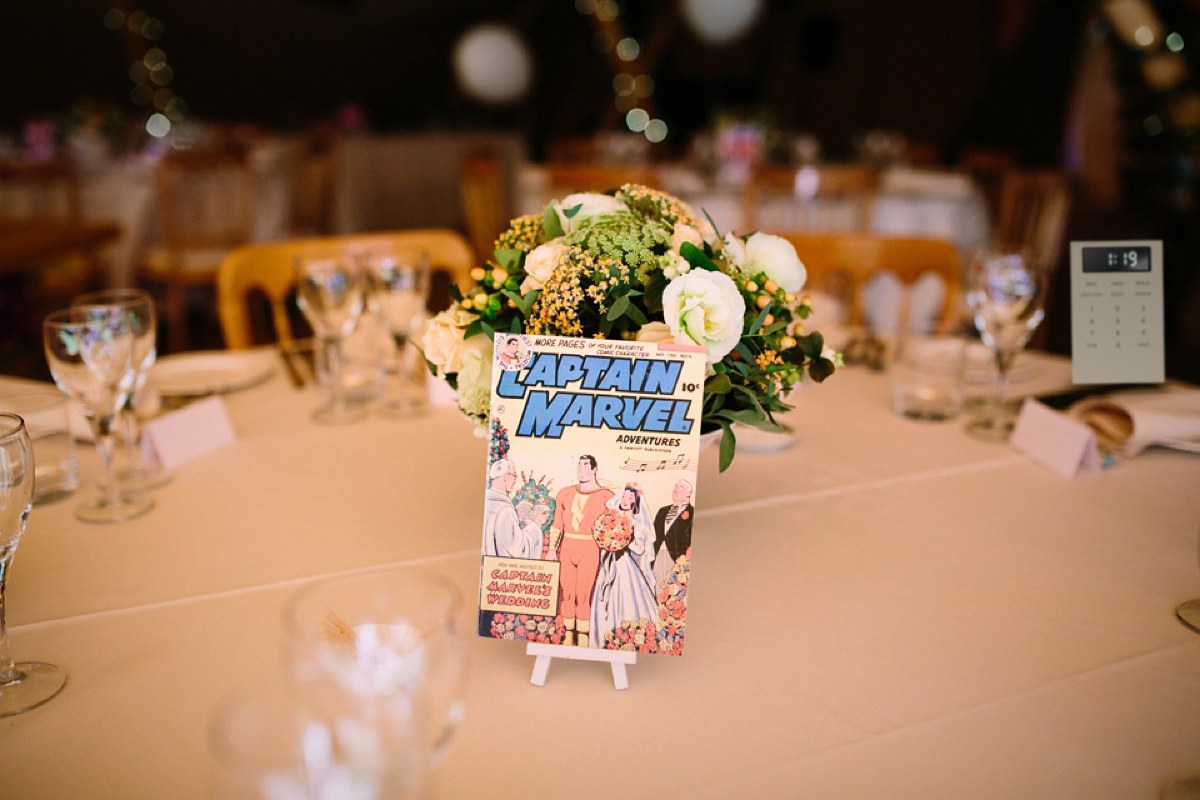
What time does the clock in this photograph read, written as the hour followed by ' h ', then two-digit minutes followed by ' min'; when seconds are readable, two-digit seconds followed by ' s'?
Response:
1 h 19 min
